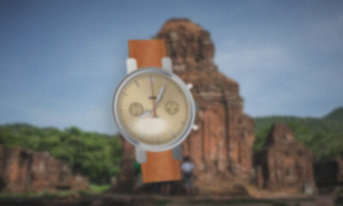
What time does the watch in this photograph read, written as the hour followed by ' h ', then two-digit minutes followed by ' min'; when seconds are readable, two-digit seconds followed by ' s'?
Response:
8 h 05 min
